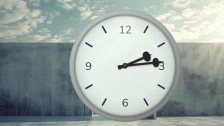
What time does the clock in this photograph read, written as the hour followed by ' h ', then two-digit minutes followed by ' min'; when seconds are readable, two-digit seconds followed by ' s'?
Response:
2 h 14 min
